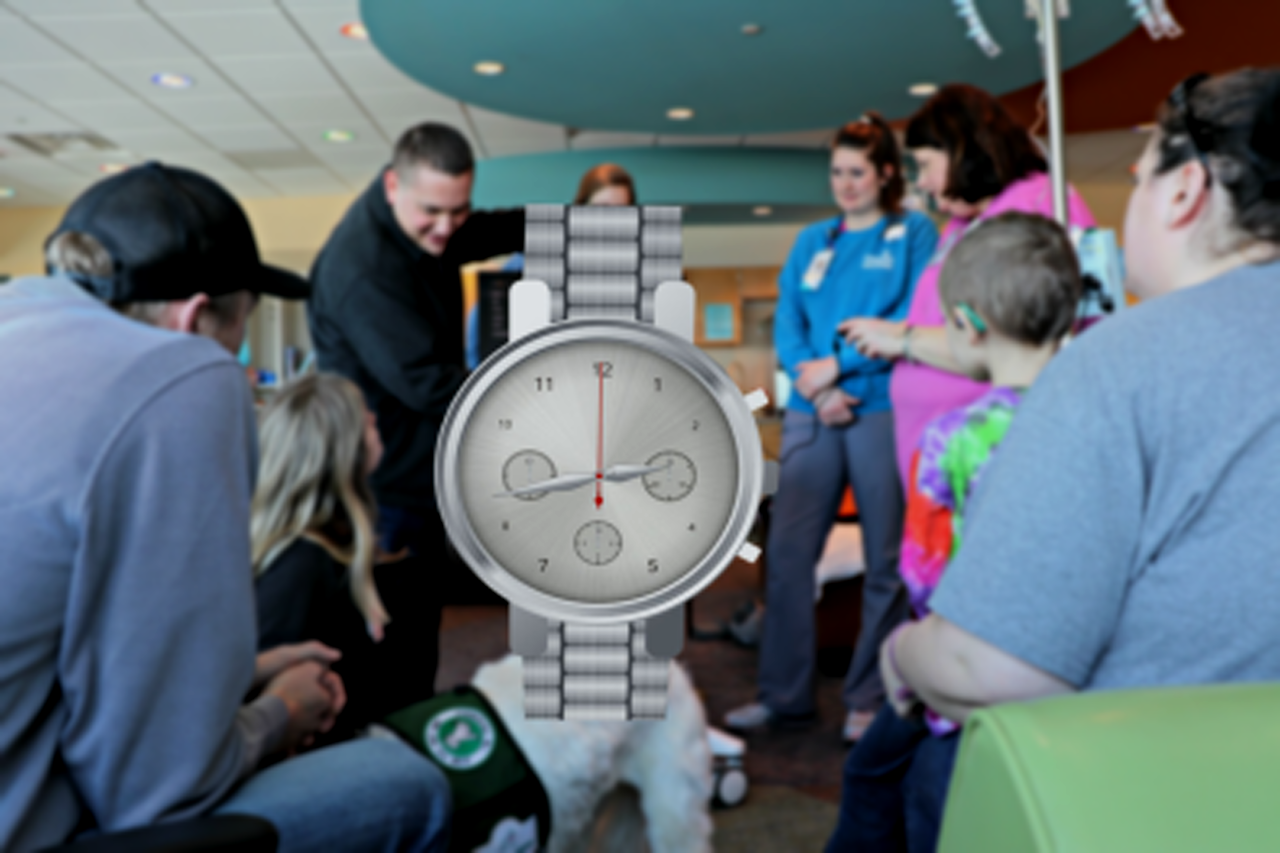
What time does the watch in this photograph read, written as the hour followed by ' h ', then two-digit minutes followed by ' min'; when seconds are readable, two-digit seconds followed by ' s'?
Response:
2 h 43 min
